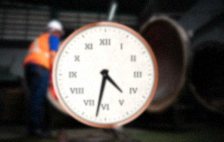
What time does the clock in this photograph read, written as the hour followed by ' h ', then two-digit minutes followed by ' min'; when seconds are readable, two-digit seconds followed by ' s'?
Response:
4 h 32 min
